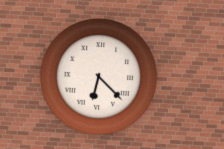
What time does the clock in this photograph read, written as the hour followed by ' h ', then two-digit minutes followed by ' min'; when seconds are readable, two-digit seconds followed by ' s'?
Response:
6 h 22 min
